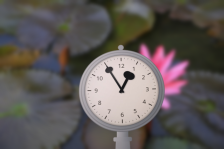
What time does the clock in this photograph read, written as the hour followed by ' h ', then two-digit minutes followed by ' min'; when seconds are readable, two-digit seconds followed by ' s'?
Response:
12 h 55 min
